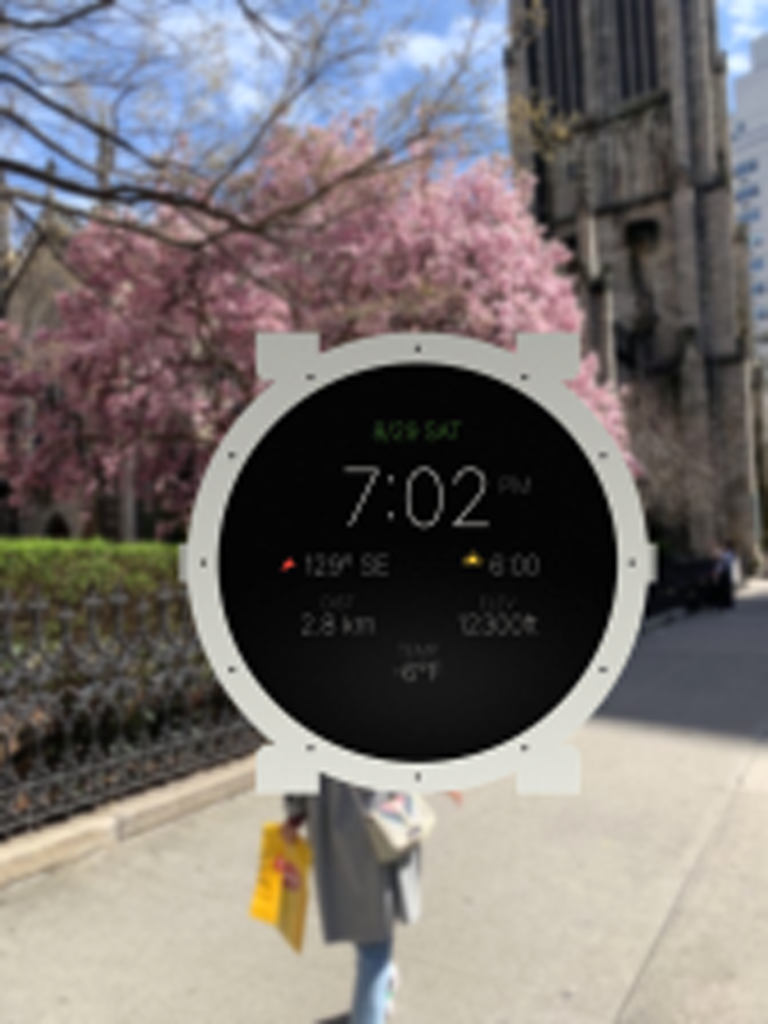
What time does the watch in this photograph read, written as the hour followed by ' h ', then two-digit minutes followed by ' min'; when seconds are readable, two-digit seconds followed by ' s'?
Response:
7 h 02 min
